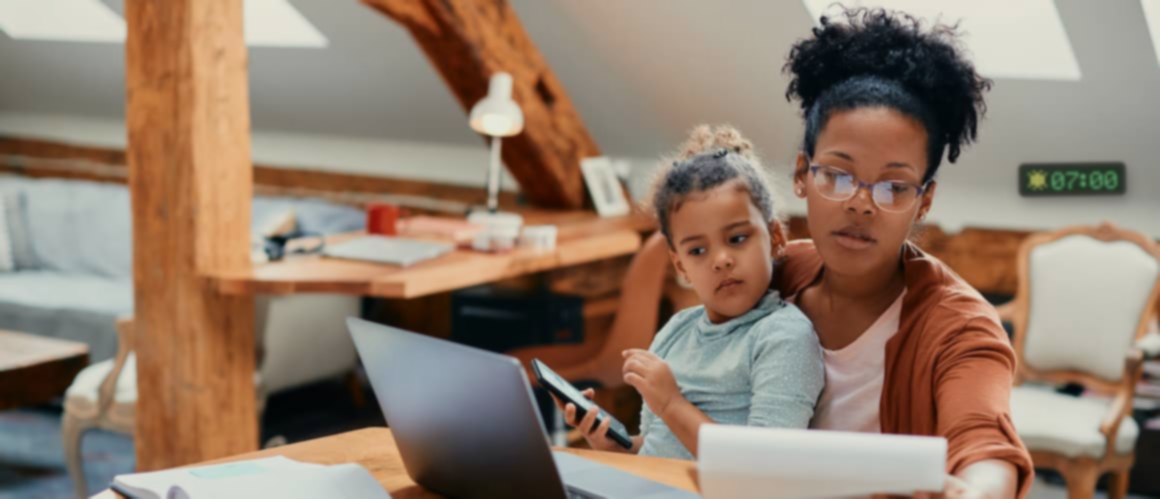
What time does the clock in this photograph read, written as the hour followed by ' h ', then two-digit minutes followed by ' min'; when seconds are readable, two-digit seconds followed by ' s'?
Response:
7 h 00 min
